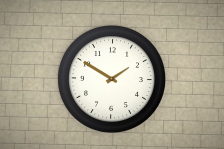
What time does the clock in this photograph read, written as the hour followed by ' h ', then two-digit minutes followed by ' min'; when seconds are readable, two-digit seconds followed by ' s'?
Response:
1 h 50 min
